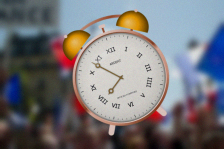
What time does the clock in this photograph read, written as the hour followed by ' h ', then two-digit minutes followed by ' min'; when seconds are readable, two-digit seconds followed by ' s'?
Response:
7 h 53 min
